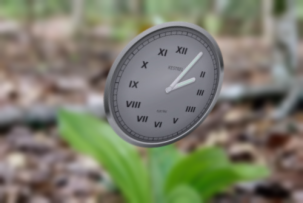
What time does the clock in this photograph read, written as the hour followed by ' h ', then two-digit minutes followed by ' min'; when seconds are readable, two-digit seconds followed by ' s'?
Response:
2 h 05 min
